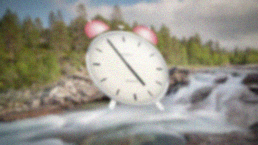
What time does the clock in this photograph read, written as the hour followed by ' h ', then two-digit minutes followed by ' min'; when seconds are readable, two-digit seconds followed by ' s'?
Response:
4 h 55 min
